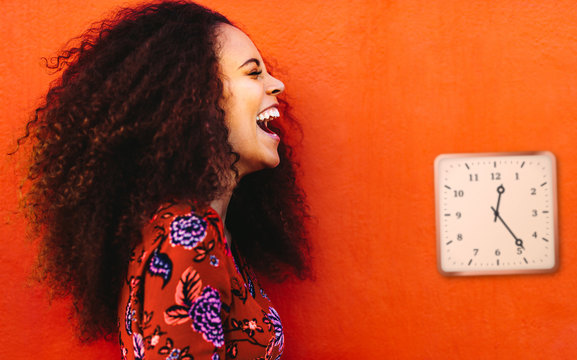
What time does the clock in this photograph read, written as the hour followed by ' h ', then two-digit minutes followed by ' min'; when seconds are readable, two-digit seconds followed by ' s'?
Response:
12 h 24 min
